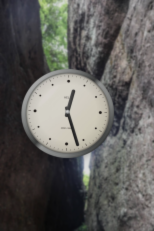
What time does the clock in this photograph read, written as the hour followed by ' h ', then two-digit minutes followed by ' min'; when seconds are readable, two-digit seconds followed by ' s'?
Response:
12 h 27 min
